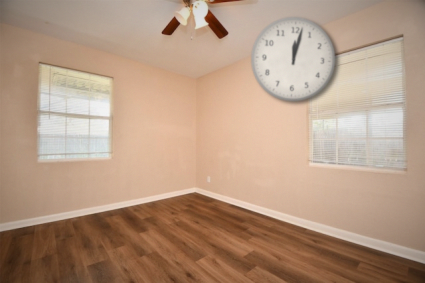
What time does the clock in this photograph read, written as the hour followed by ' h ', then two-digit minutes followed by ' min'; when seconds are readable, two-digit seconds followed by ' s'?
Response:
12 h 02 min
